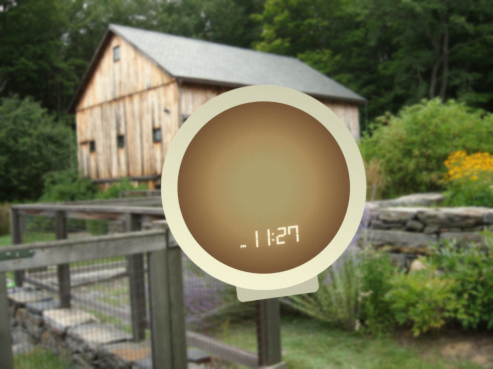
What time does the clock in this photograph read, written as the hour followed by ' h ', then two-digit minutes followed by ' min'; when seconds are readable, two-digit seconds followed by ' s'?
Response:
11 h 27 min
